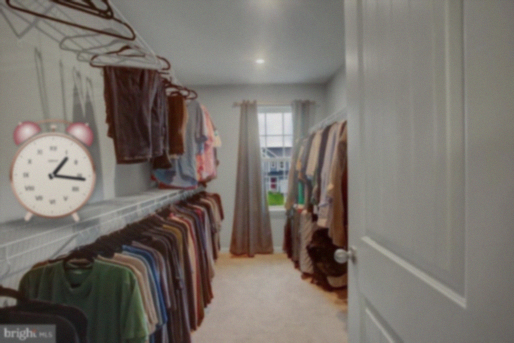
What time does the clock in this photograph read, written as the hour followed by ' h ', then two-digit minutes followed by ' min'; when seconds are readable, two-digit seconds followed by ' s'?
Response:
1 h 16 min
